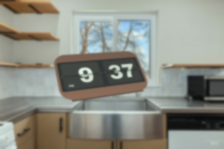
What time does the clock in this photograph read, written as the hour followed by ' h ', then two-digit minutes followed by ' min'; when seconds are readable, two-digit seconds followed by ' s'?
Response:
9 h 37 min
